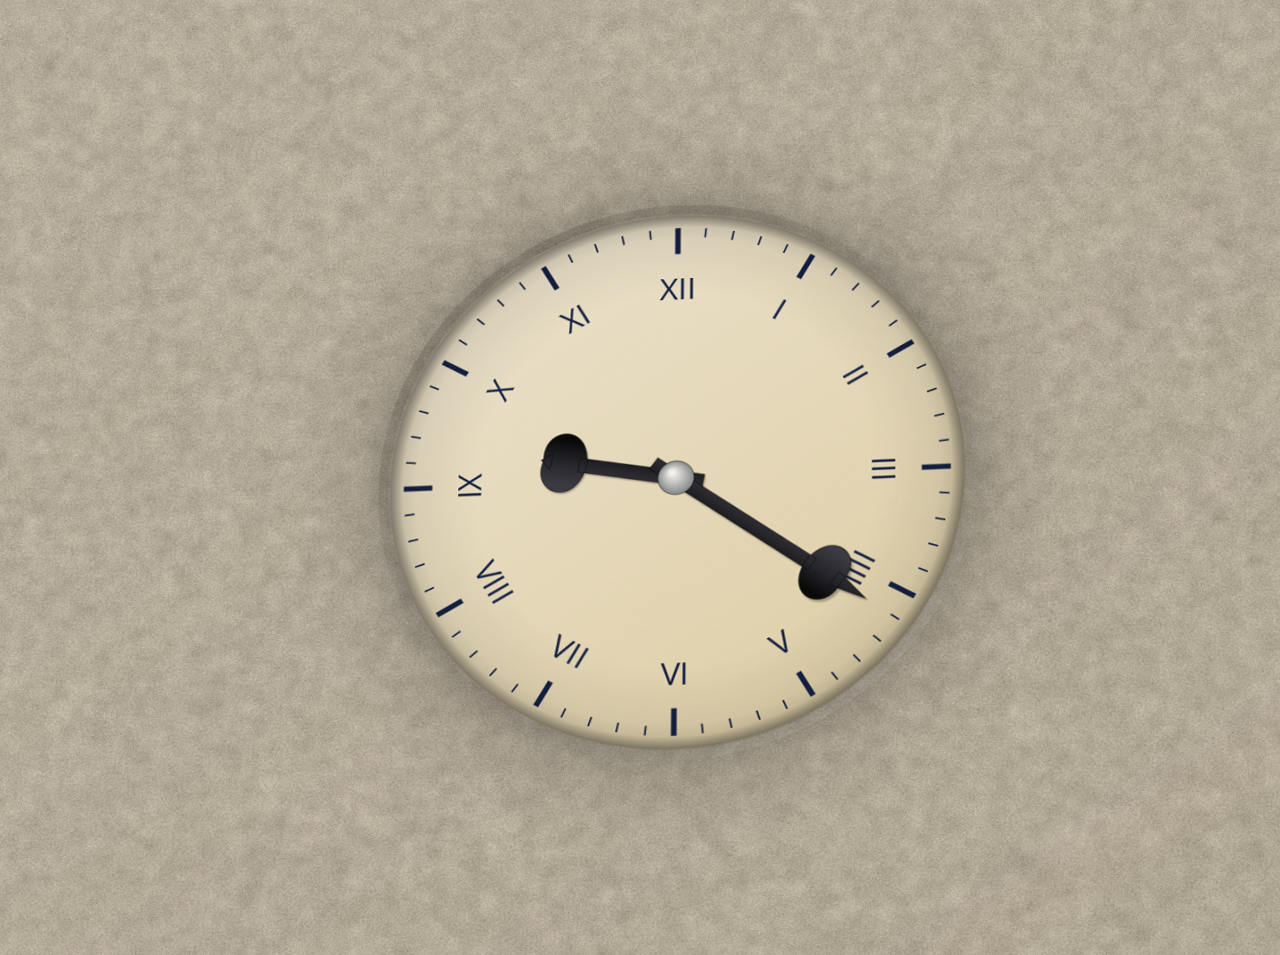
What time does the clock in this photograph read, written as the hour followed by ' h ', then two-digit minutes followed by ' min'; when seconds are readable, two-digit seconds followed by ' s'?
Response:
9 h 21 min
